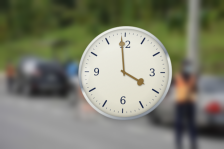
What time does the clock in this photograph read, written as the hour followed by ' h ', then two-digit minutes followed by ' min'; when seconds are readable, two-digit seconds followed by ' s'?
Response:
3 h 59 min
